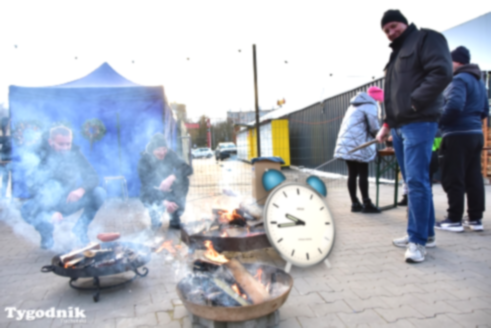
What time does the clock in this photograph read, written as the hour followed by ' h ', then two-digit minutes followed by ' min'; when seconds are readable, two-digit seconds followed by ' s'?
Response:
9 h 44 min
